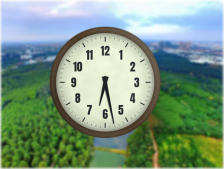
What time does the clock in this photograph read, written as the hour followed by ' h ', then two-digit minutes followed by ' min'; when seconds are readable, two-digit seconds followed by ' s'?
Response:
6 h 28 min
